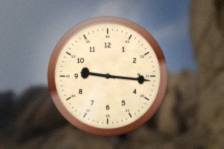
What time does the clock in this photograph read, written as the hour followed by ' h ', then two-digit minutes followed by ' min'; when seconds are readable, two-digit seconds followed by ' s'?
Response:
9 h 16 min
